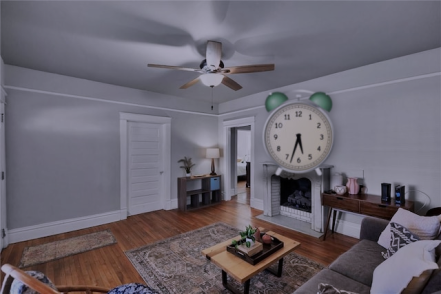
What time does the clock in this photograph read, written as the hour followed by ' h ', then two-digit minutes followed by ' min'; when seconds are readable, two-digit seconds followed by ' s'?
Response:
5 h 33 min
